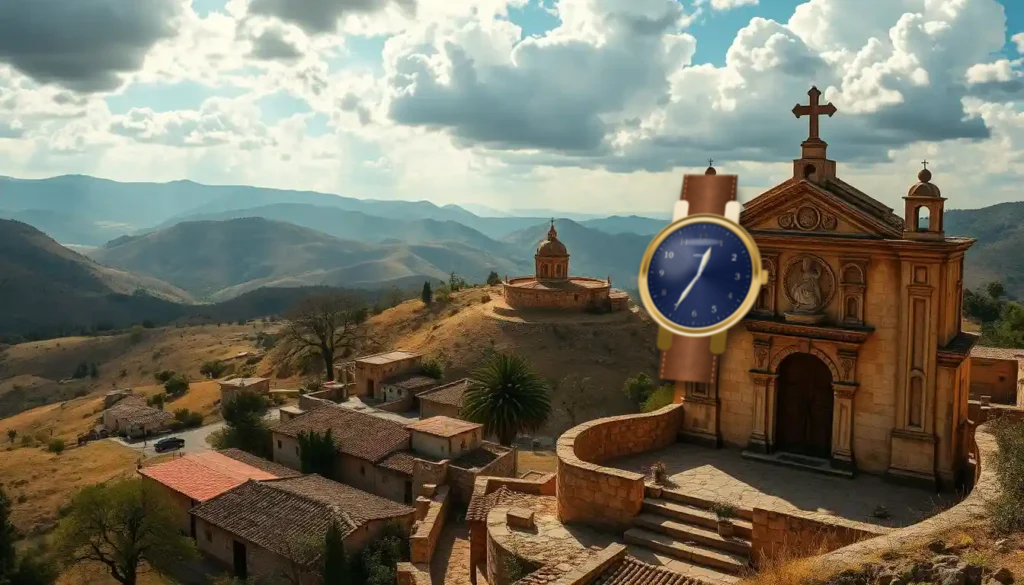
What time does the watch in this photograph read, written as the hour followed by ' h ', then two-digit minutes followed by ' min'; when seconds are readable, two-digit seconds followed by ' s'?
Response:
12 h 35 min
